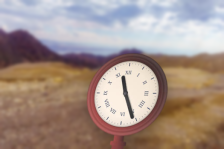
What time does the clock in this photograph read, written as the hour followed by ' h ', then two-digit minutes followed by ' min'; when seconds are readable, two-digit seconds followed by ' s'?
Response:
11 h 26 min
